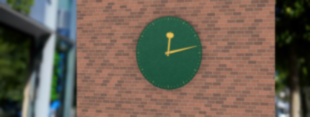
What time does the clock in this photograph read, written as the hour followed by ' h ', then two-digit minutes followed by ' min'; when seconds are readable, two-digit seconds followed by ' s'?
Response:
12 h 13 min
